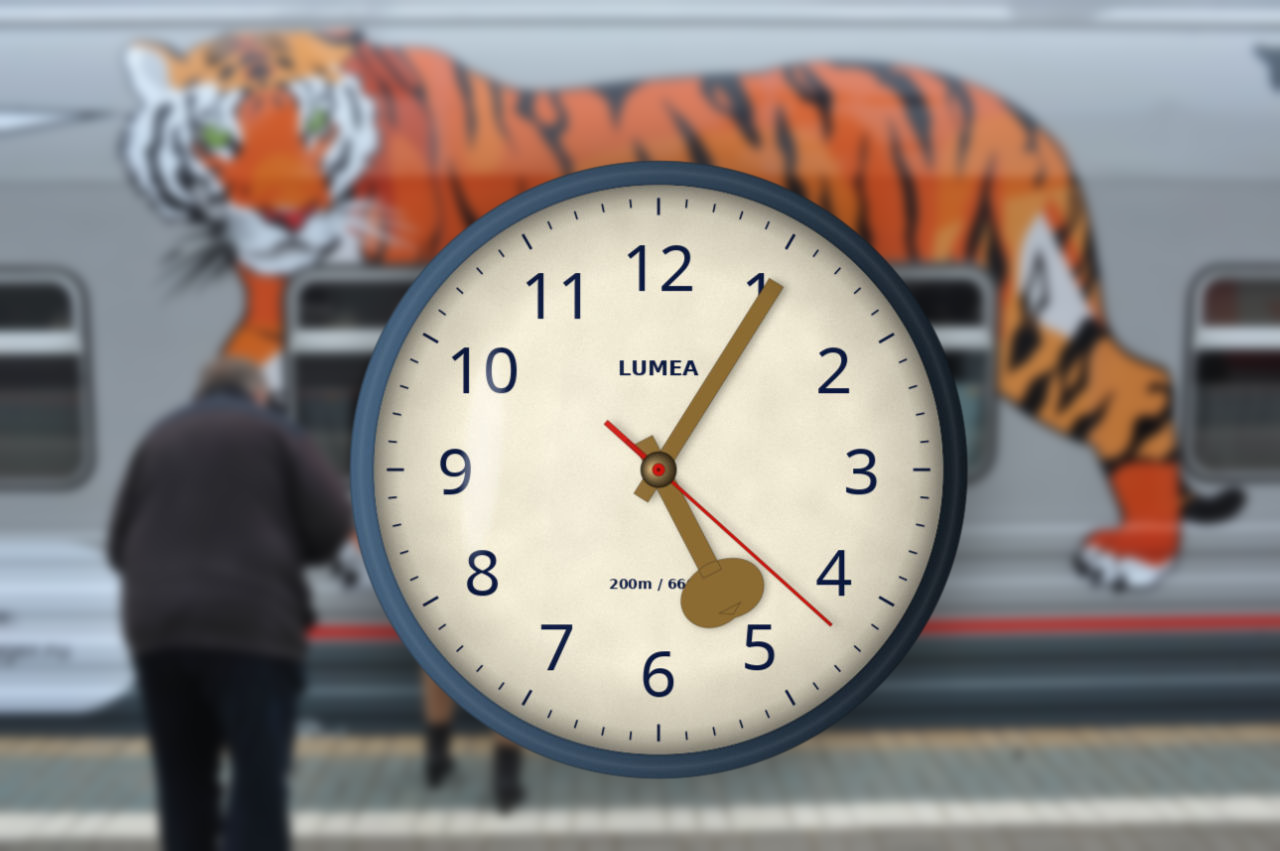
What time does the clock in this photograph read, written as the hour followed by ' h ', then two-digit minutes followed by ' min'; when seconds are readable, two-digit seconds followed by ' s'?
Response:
5 h 05 min 22 s
